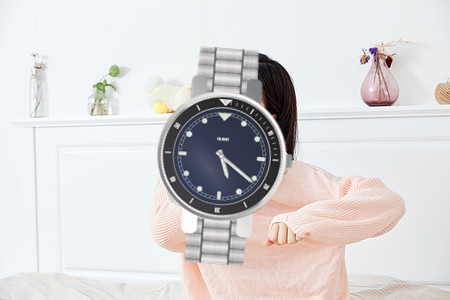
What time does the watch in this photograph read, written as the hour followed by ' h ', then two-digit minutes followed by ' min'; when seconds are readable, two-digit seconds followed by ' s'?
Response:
5 h 21 min
